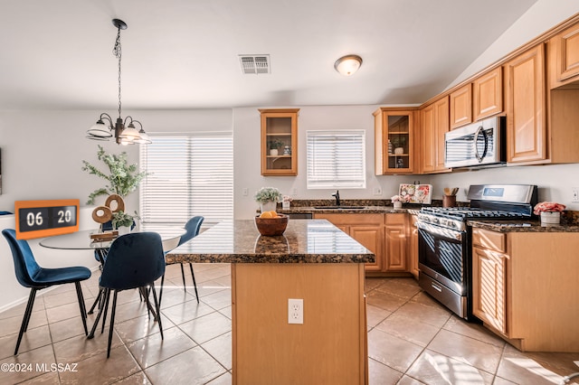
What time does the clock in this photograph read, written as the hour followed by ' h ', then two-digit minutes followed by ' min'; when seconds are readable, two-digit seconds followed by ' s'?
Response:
6 h 20 min
